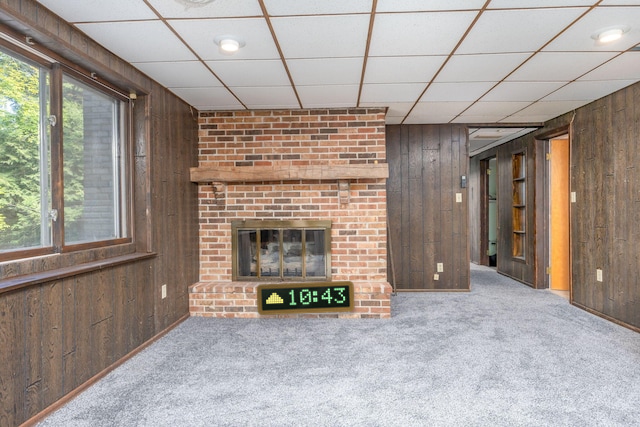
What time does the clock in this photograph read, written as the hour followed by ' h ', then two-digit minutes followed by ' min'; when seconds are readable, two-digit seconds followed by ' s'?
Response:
10 h 43 min
